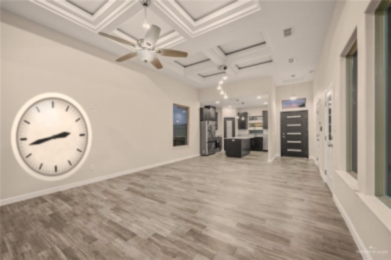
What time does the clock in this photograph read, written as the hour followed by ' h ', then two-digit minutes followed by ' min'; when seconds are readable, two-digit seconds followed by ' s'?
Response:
2 h 43 min
